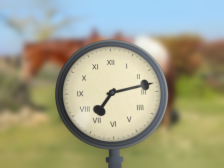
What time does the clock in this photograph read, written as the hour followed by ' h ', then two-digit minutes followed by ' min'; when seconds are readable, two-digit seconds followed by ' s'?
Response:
7 h 13 min
